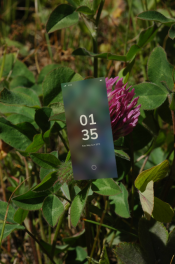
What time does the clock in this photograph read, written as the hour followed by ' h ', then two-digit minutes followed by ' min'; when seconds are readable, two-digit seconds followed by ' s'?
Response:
1 h 35 min
